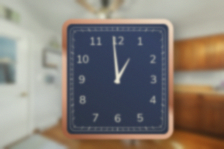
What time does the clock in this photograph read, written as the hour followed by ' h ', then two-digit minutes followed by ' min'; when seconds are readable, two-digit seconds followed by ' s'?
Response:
12 h 59 min
